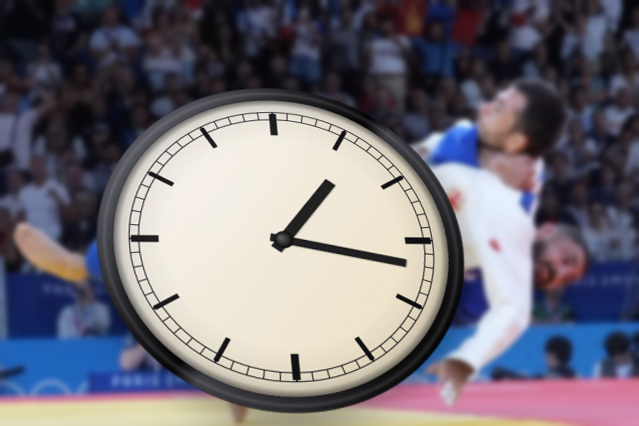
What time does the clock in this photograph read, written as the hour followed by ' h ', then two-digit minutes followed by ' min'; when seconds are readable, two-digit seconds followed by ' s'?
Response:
1 h 17 min
